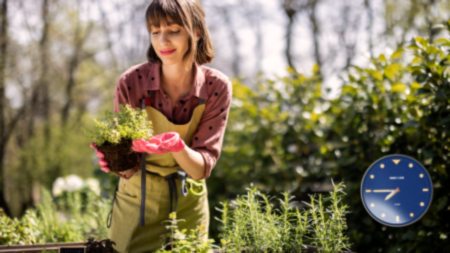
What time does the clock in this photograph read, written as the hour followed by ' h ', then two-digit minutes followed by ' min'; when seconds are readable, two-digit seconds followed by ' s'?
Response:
7 h 45 min
